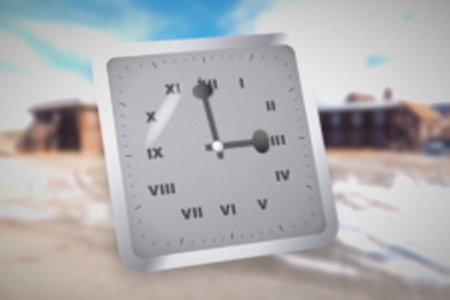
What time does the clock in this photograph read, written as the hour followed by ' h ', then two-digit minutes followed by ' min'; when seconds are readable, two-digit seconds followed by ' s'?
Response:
2 h 59 min
